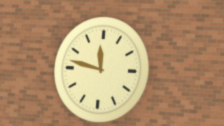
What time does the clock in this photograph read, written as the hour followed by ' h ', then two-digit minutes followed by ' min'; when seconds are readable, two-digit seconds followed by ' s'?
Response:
11 h 47 min
